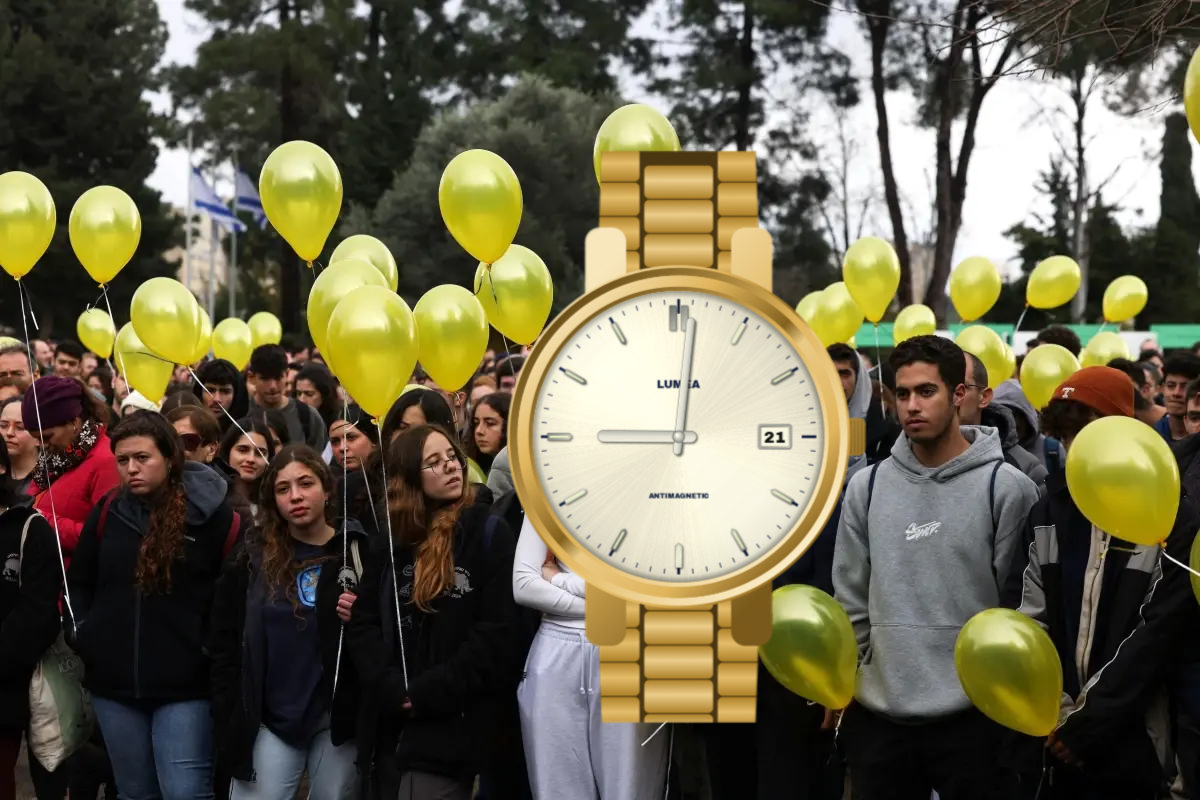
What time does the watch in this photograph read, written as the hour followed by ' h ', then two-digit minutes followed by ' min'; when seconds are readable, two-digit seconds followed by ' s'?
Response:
9 h 01 min
